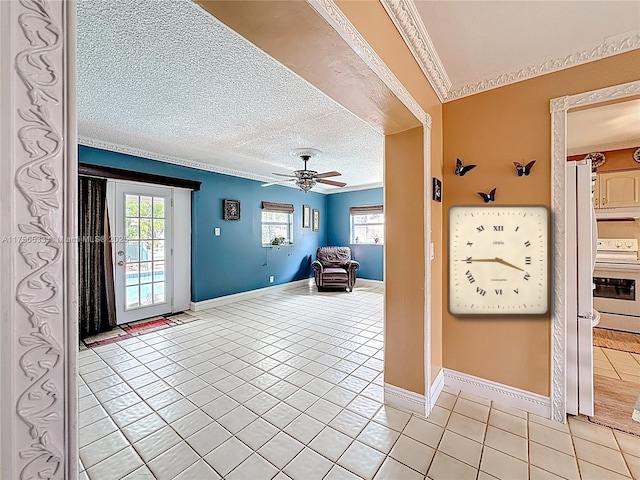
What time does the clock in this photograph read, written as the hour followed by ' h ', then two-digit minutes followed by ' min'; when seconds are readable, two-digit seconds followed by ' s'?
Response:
3 h 45 min
